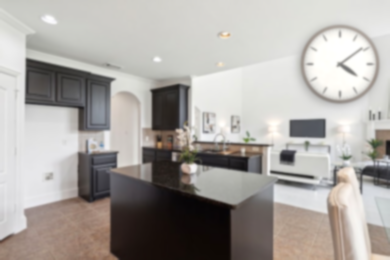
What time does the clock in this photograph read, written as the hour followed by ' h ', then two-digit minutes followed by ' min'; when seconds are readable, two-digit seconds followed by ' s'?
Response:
4 h 09 min
